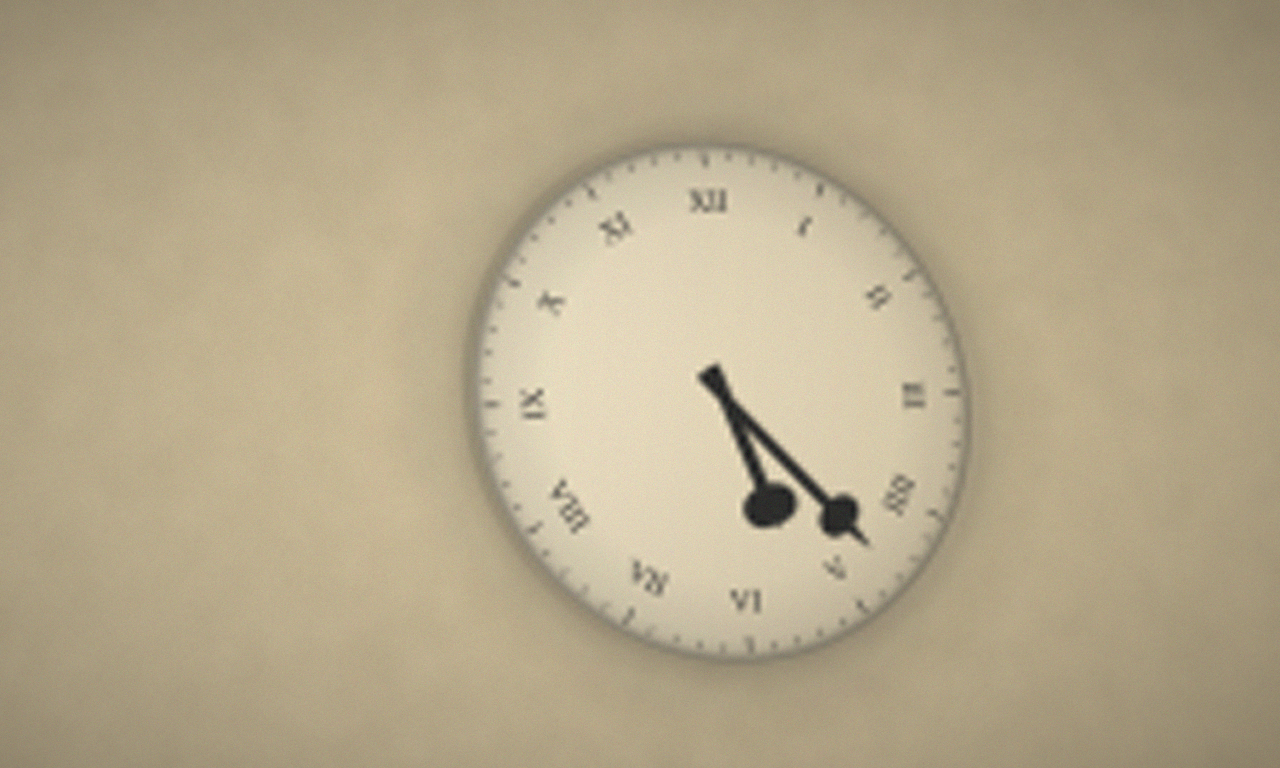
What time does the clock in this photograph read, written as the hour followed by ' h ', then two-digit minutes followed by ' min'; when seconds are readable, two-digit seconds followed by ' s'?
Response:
5 h 23 min
